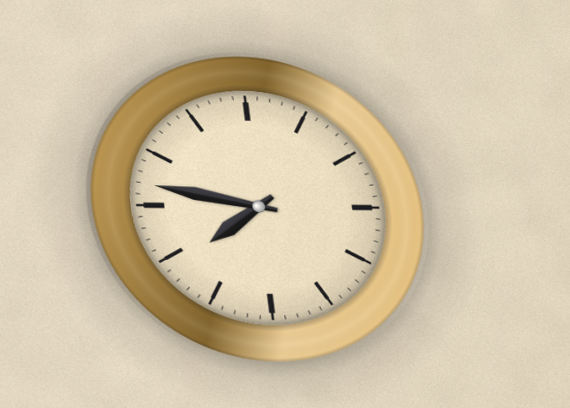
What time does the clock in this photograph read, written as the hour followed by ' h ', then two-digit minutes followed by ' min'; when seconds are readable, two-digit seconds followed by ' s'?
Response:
7 h 47 min
